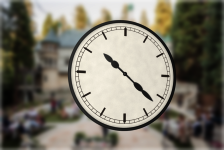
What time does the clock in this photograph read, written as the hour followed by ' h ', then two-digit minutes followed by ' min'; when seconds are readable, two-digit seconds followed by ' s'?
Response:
10 h 22 min
